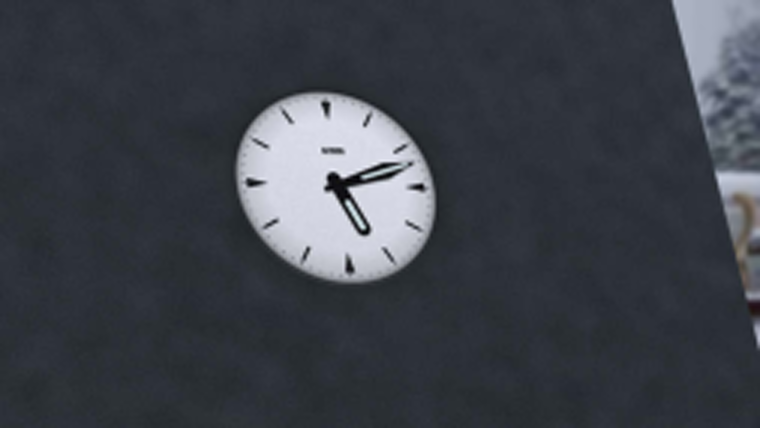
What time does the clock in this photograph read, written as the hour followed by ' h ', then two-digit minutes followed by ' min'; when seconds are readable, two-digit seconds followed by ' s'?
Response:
5 h 12 min
